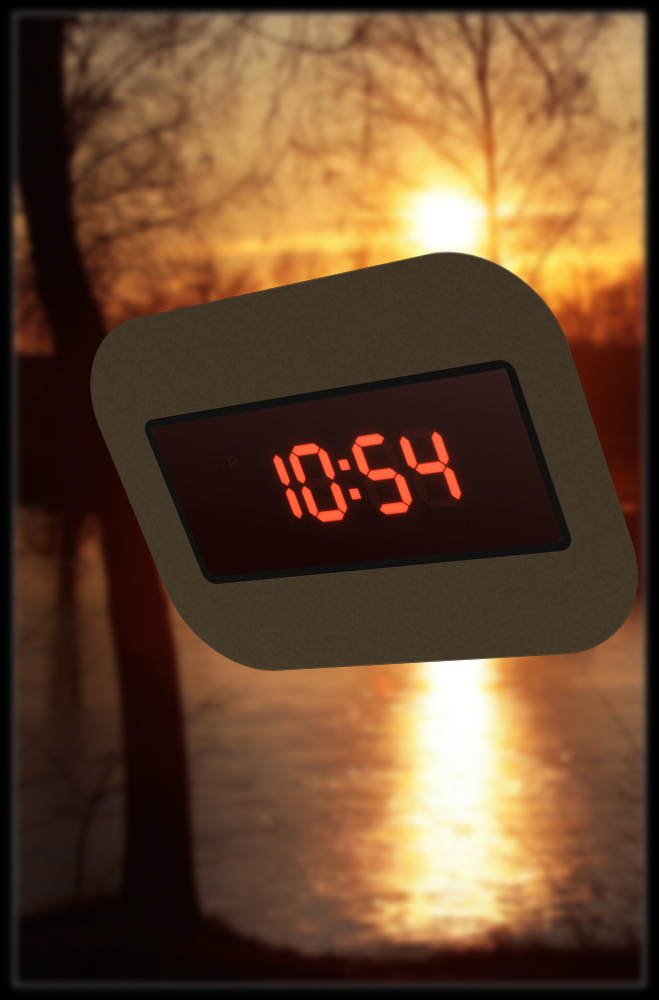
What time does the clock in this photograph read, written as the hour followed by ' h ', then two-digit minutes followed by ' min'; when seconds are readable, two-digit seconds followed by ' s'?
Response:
10 h 54 min
